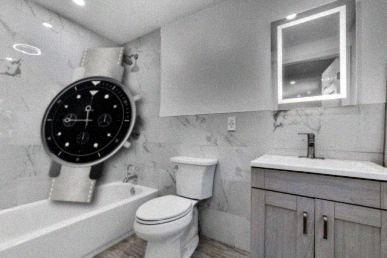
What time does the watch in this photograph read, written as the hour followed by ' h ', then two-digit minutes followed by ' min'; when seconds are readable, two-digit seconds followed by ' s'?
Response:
11 h 45 min
